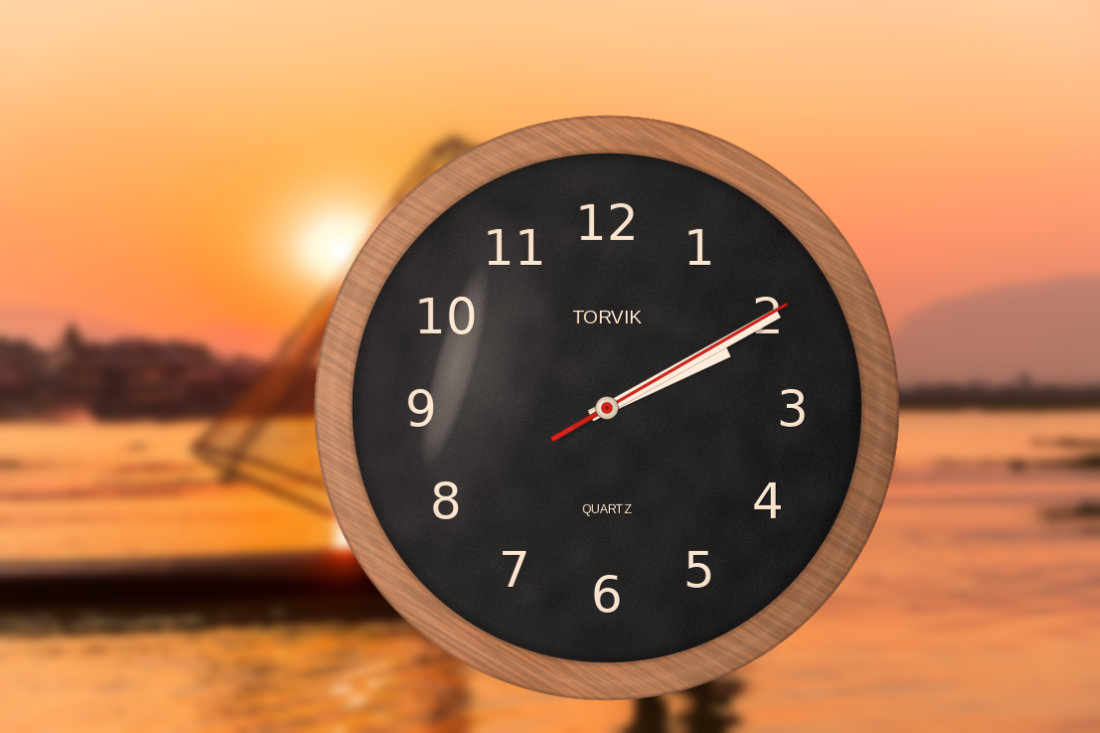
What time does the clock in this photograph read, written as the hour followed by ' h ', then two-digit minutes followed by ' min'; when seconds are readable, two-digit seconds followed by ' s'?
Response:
2 h 10 min 10 s
